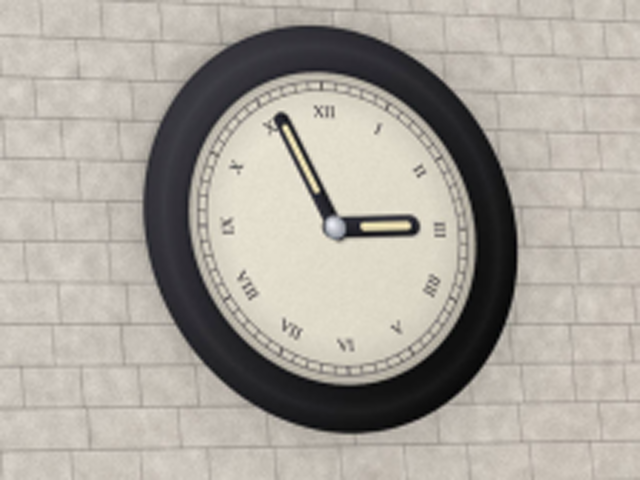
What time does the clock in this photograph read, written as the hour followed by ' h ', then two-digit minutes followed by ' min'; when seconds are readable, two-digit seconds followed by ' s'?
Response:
2 h 56 min
